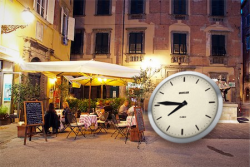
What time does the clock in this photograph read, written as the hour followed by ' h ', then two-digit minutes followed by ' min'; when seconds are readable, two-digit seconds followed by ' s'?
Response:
7 h 46 min
